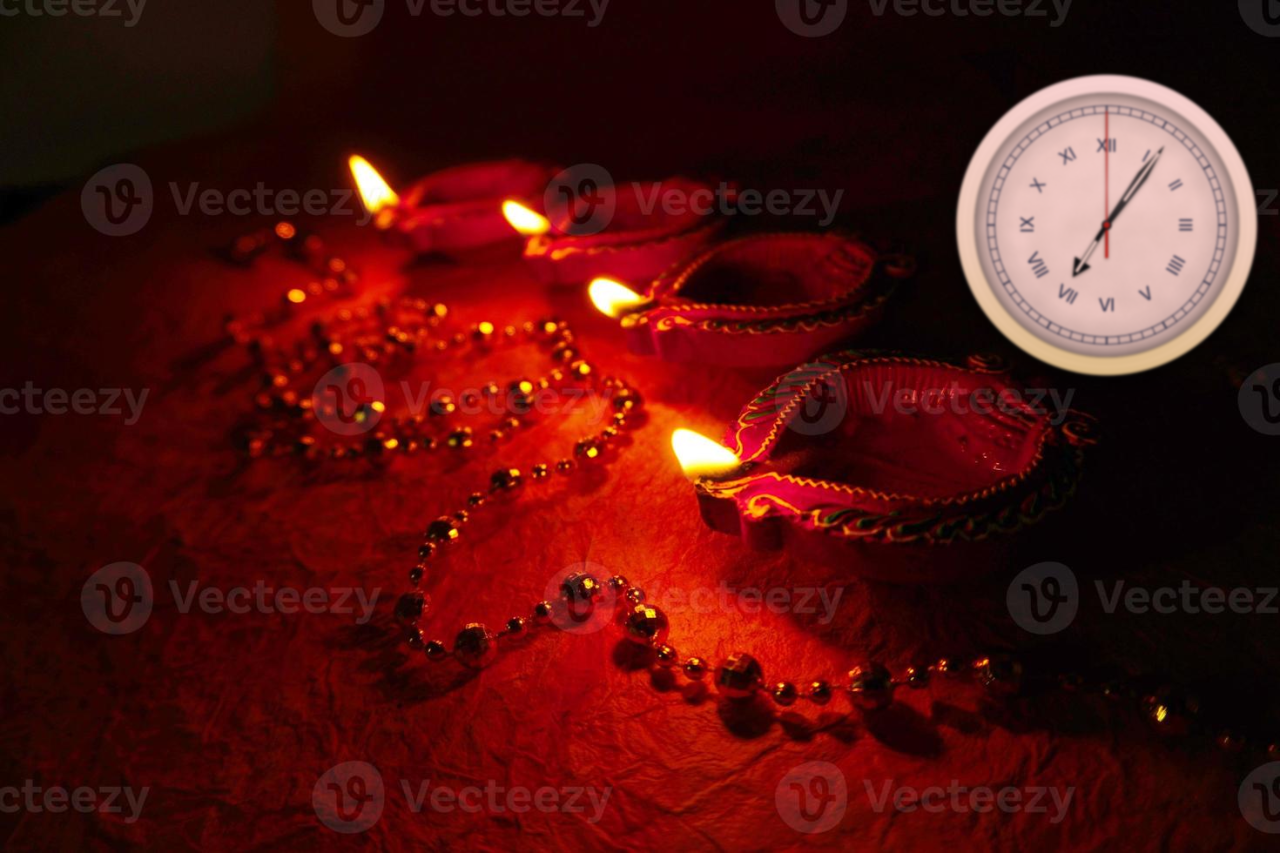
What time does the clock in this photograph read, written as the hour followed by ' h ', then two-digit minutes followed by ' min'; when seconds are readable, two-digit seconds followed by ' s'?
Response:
7 h 06 min 00 s
